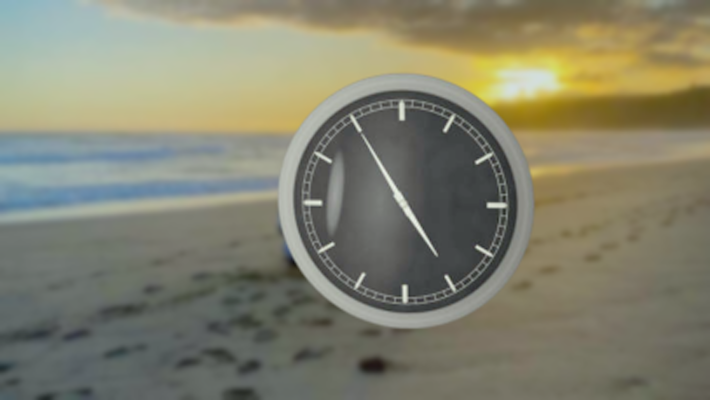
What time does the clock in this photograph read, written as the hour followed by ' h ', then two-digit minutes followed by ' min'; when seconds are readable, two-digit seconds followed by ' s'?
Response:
4 h 55 min
